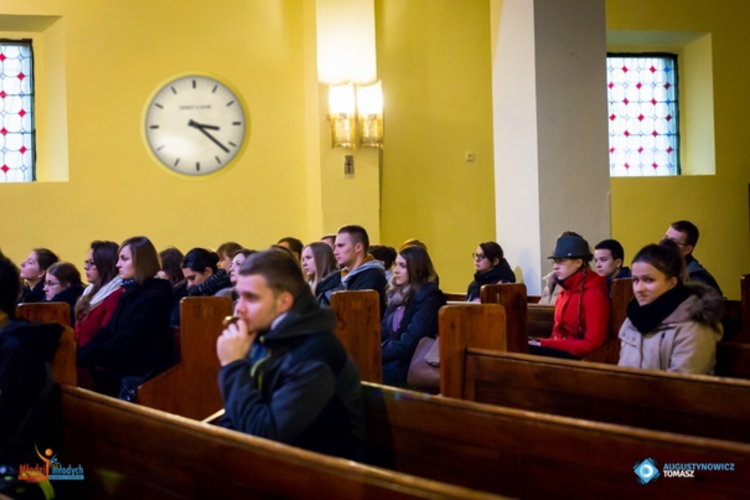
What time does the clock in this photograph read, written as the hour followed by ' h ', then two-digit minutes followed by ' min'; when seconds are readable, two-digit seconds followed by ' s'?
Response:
3 h 22 min
